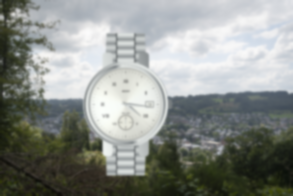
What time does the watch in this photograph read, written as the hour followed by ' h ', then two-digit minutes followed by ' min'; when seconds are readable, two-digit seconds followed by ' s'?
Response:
4 h 16 min
